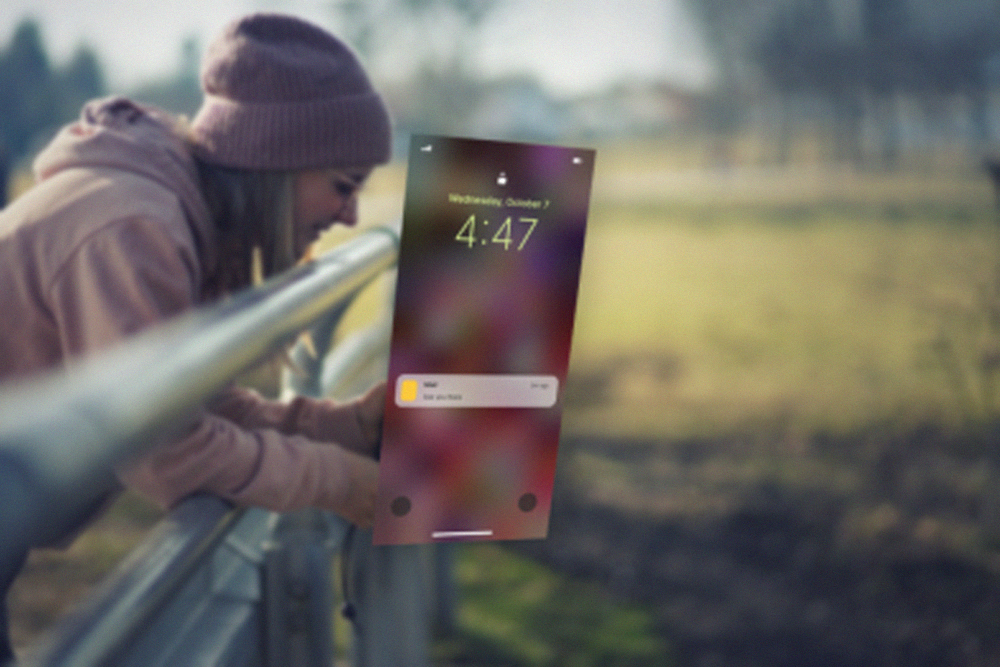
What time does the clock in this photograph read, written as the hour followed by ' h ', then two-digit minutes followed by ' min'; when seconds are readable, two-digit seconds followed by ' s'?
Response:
4 h 47 min
